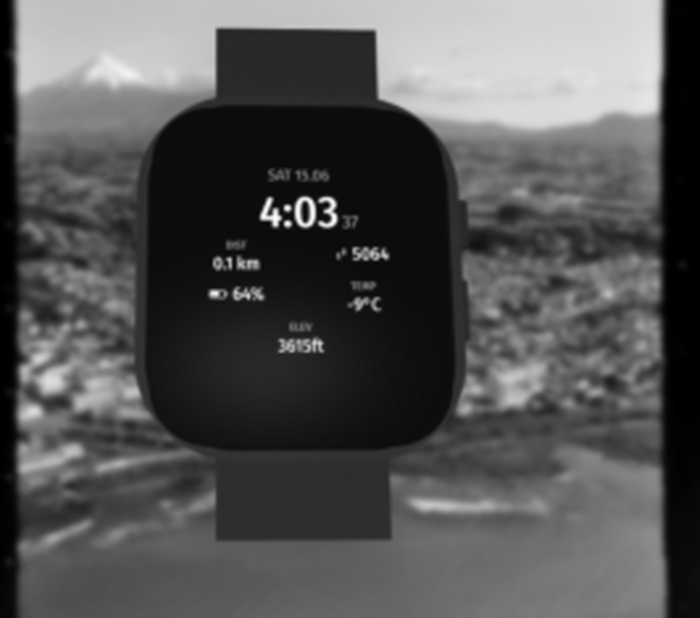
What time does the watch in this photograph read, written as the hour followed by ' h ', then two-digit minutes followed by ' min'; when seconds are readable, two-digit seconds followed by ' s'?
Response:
4 h 03 min
